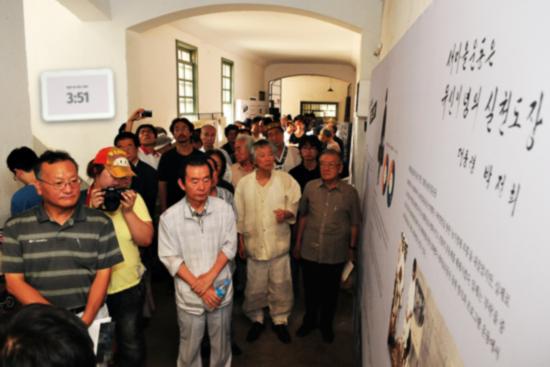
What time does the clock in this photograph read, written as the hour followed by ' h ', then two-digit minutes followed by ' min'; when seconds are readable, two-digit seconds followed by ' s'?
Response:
3 h 51 min
